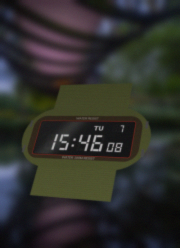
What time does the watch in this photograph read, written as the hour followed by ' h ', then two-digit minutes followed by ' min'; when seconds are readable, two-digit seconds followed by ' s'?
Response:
15 h 46 min 08 s
